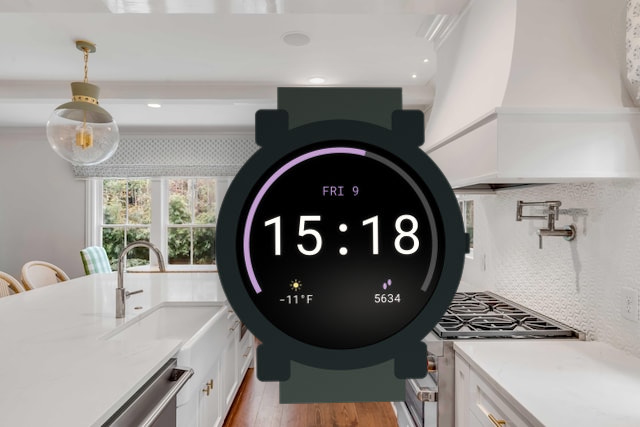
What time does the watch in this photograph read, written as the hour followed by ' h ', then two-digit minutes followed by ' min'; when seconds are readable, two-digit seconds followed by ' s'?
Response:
15 h 18 min
